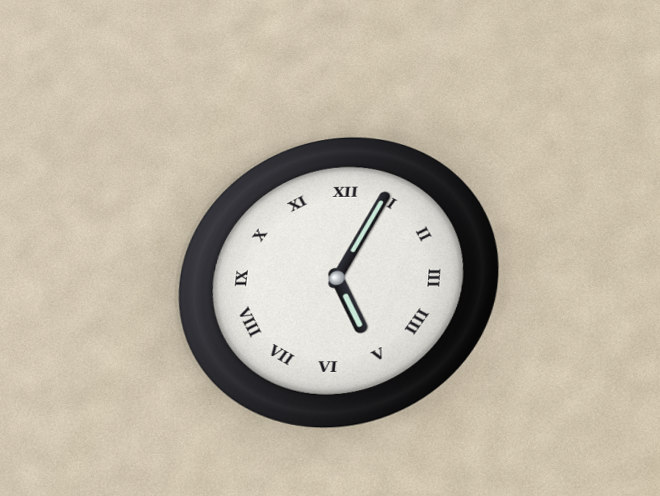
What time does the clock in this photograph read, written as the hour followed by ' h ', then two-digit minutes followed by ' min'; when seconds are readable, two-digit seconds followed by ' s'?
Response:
5 h 04 min
